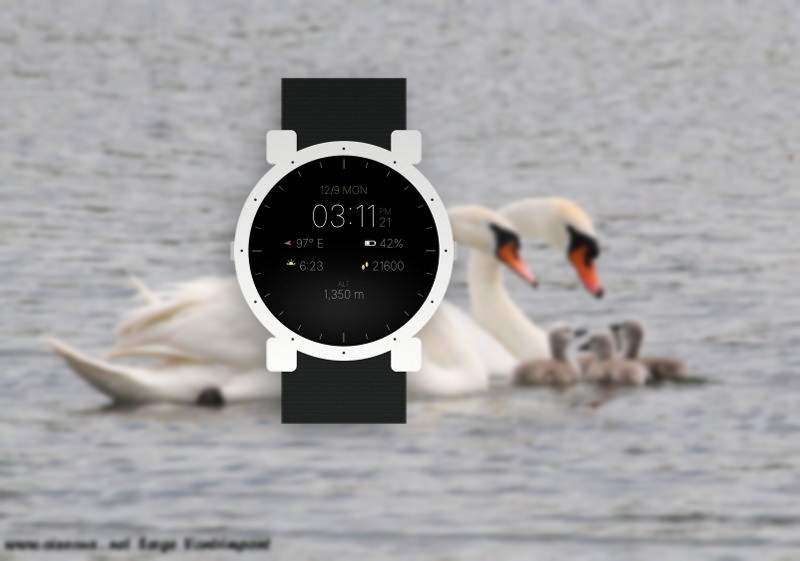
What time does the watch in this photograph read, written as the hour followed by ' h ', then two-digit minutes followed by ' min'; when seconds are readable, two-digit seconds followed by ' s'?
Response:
3 h 11 min 21 s
